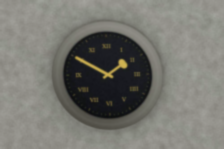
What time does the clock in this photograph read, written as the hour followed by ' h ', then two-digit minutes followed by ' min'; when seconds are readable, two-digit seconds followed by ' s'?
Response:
1 h 50 min
